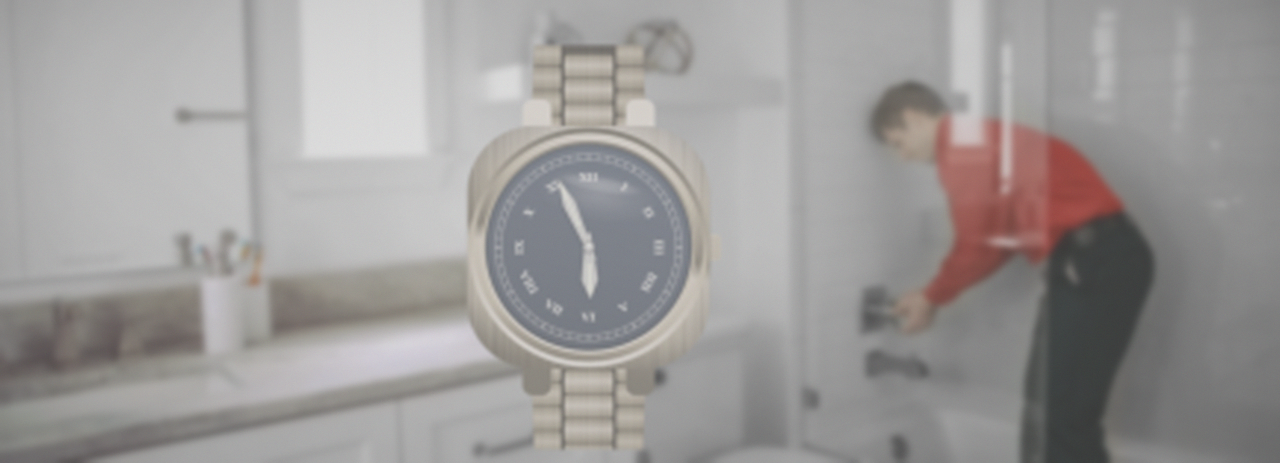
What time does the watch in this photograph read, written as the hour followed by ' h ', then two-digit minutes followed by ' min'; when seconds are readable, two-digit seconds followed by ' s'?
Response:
5 h 56 min
